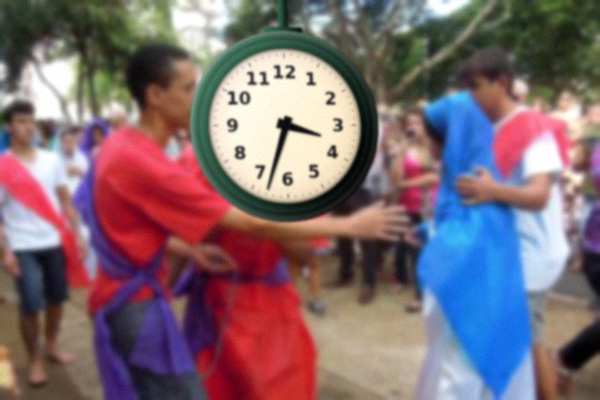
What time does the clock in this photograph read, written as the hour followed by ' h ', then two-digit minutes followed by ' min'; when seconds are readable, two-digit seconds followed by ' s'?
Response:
3 h 33 min
